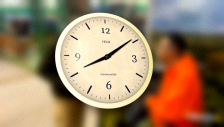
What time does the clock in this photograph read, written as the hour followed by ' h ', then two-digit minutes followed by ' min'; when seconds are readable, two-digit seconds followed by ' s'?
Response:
8 h 09 min
